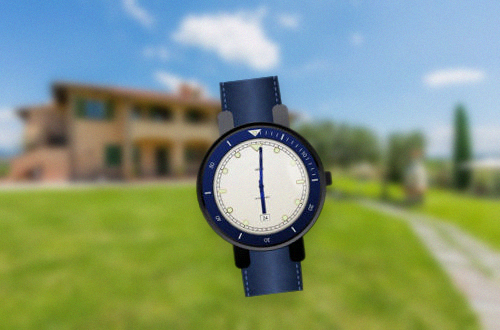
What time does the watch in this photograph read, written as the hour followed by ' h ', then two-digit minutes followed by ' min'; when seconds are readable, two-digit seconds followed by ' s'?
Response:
6 h 01 min
